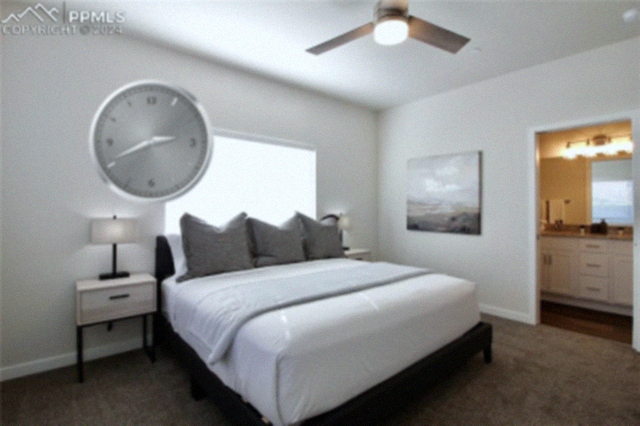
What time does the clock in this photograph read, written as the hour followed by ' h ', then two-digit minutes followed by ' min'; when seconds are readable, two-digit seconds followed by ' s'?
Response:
2 h 41 min
